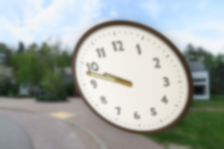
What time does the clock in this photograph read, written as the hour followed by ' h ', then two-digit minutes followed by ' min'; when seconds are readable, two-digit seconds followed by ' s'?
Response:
9 h 48 min
